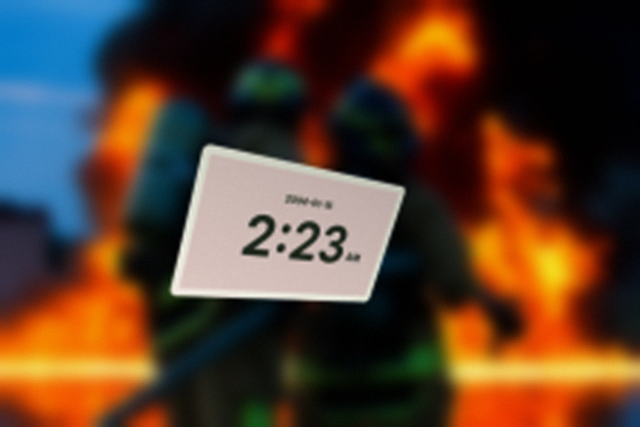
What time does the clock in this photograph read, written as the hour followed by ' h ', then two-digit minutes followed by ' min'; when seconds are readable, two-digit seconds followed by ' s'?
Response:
2 h 23 min
